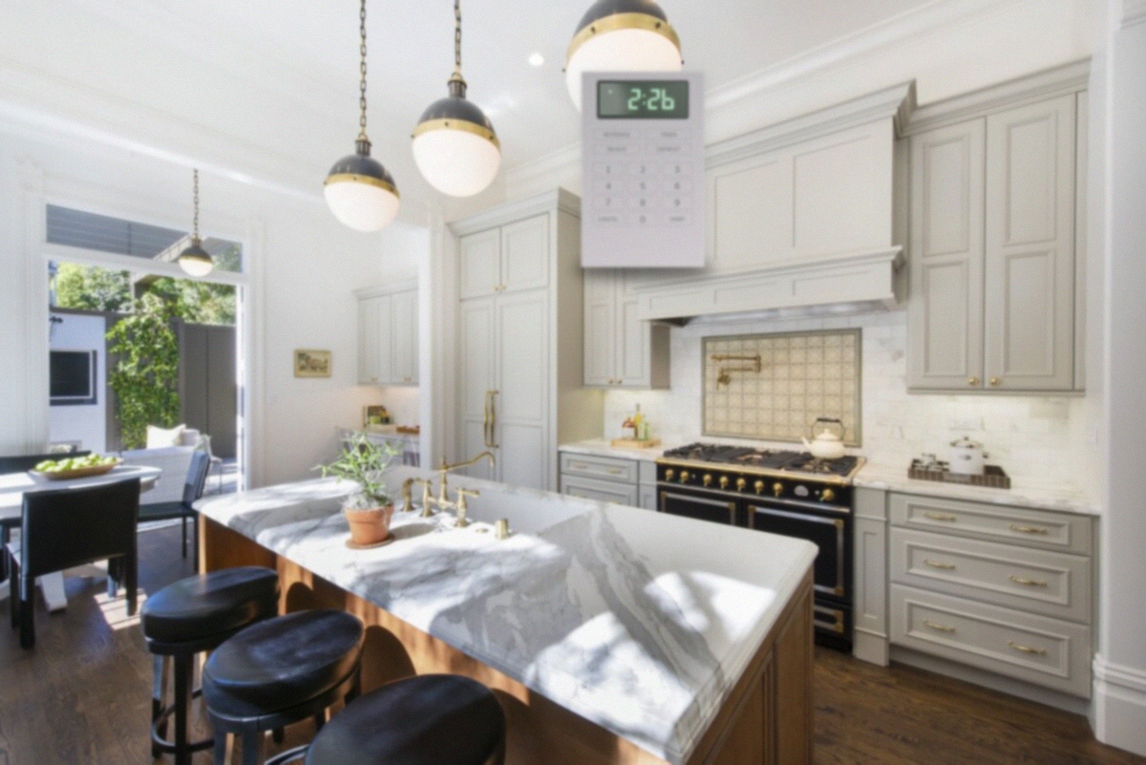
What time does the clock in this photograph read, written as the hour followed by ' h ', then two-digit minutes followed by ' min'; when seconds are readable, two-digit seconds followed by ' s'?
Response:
2 h 26 min
